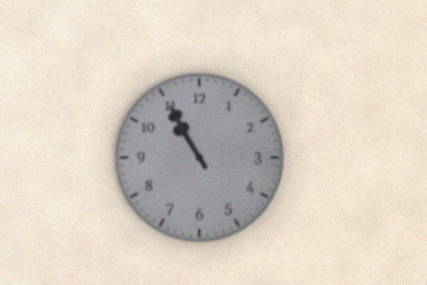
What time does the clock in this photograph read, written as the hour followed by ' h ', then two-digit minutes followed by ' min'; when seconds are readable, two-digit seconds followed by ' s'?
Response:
10 h 55 min
